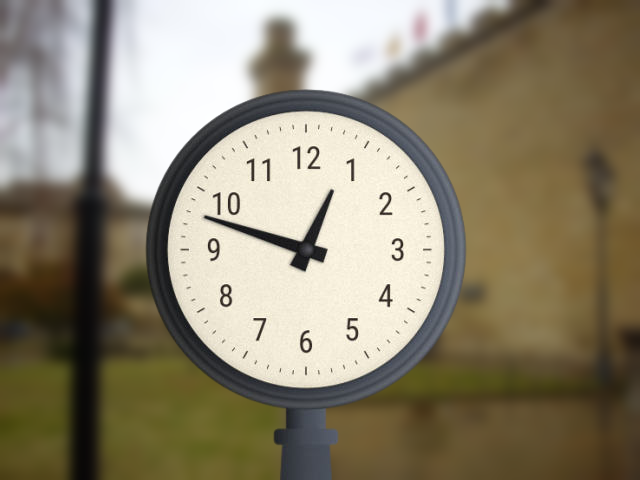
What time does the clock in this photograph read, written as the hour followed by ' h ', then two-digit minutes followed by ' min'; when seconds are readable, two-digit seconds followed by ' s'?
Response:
12 h 48 min
